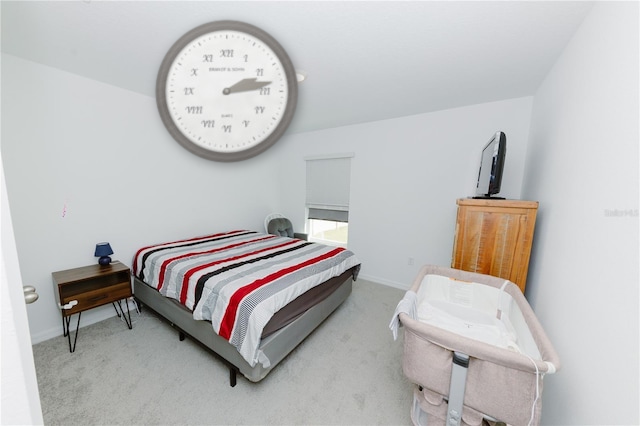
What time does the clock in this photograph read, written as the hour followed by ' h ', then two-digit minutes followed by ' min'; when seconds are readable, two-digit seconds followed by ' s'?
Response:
2 h 13 min
